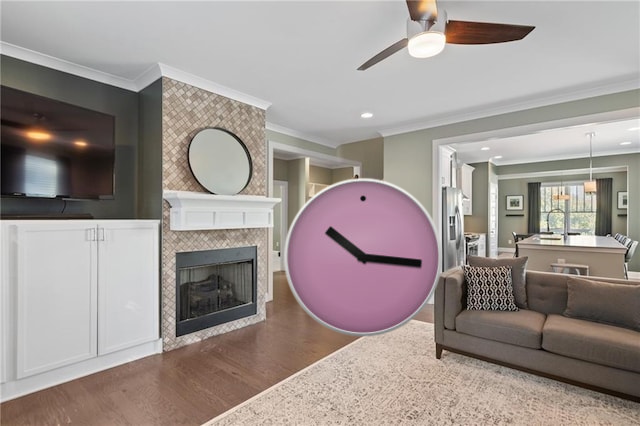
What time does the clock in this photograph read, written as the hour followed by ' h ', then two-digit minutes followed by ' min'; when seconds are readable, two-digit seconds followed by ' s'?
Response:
10 h 16 min
